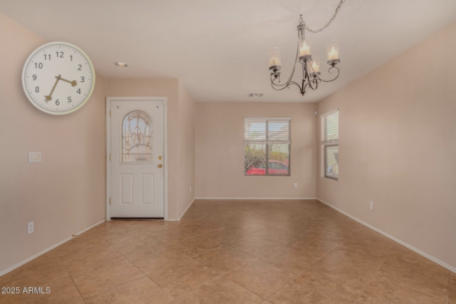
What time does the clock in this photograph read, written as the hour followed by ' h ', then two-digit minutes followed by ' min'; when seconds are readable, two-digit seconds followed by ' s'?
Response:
3 h 34 min
